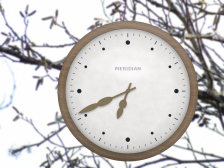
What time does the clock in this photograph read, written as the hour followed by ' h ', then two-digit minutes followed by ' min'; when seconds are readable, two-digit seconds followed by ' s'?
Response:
6 h 41 min
